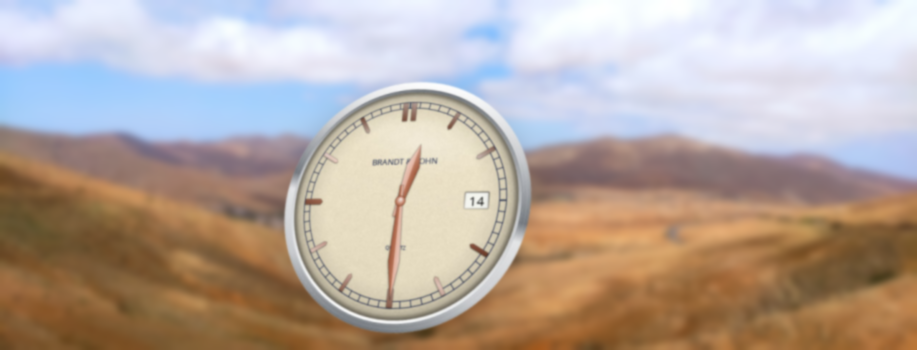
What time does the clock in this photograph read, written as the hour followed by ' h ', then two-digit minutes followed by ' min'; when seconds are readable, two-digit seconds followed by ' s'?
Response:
12 h 30 min
